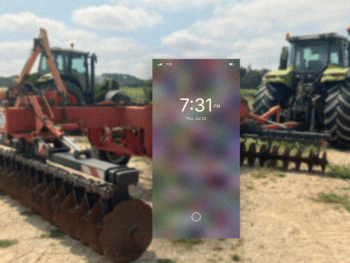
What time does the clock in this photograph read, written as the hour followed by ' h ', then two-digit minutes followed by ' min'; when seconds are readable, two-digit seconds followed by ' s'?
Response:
7 h 31 min
